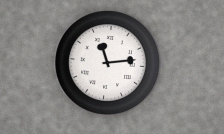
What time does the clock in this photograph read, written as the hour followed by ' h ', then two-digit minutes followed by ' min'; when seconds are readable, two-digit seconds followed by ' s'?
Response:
11 h 13 min
